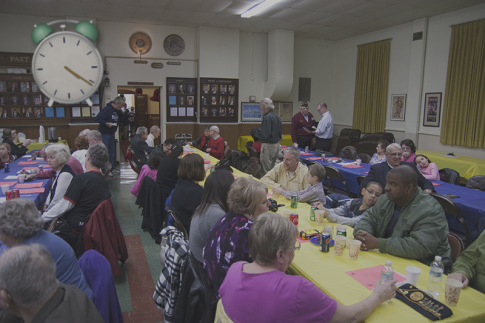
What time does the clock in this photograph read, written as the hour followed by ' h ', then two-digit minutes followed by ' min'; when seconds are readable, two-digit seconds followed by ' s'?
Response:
4 h 21 min
